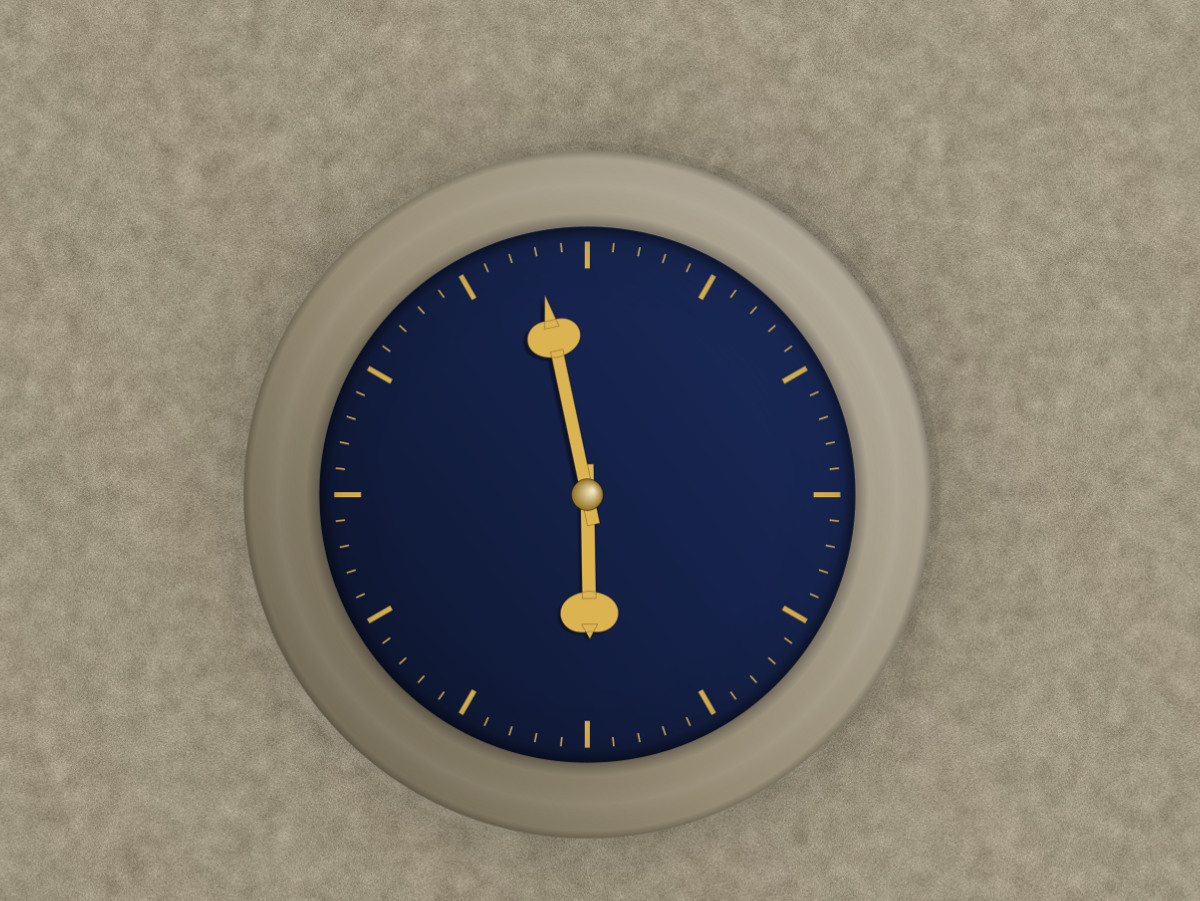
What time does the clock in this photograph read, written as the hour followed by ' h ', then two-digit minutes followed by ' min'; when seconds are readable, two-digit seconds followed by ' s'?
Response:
5 h 58 min
